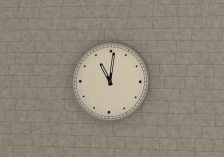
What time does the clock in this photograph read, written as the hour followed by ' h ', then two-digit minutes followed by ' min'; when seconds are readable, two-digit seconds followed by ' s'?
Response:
11 h 01 min
